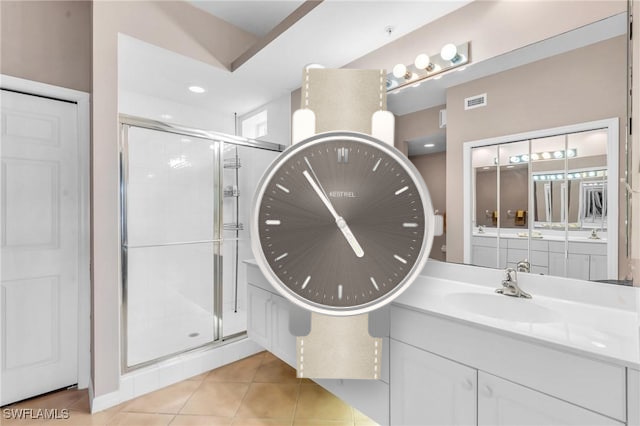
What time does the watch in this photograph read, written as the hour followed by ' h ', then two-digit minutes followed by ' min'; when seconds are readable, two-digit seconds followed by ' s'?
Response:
4 h 53 min 55 s
